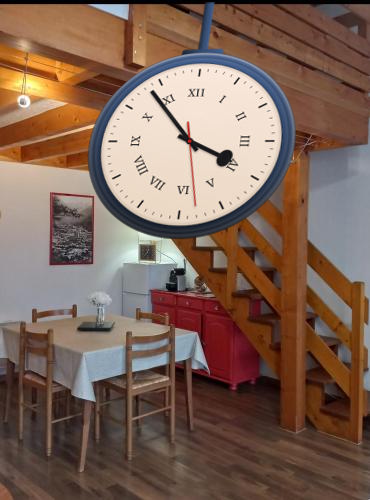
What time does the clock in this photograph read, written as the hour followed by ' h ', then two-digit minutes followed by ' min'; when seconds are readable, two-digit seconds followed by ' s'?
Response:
3 h 53 min 28 s
